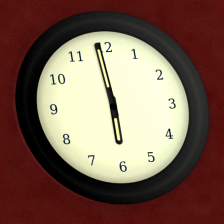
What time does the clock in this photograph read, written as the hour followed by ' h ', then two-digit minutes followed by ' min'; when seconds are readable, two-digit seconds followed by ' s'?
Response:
5 h 59 min
